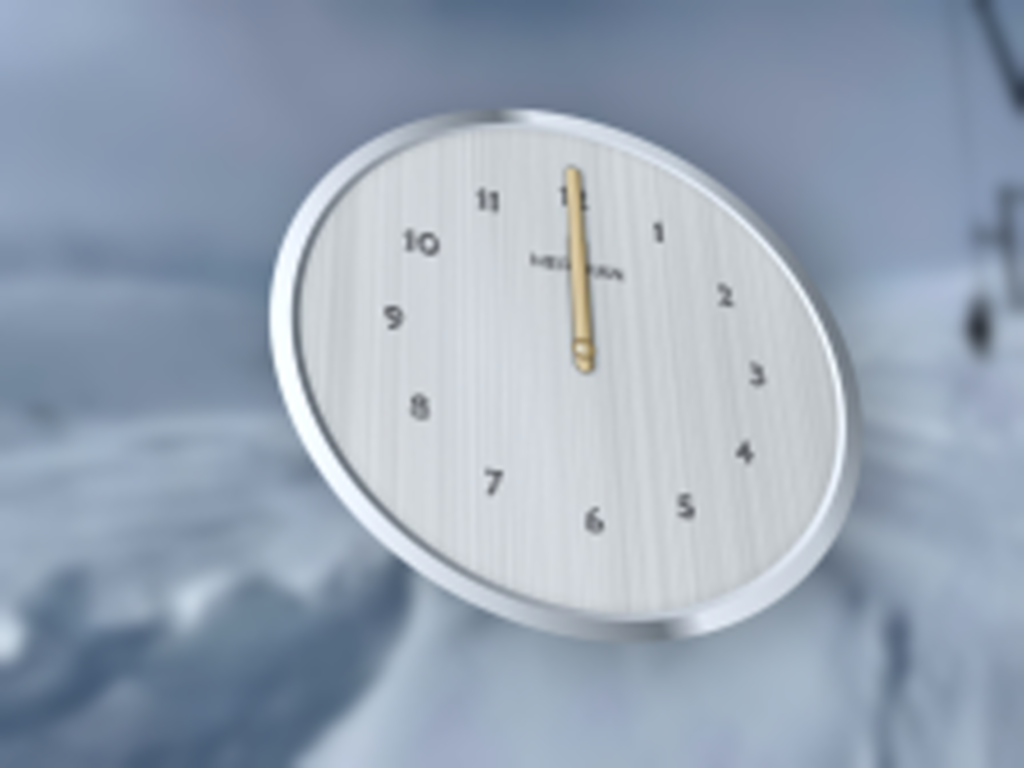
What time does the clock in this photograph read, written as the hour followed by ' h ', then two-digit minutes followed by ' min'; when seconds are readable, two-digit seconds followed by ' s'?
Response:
12 h 00 min
